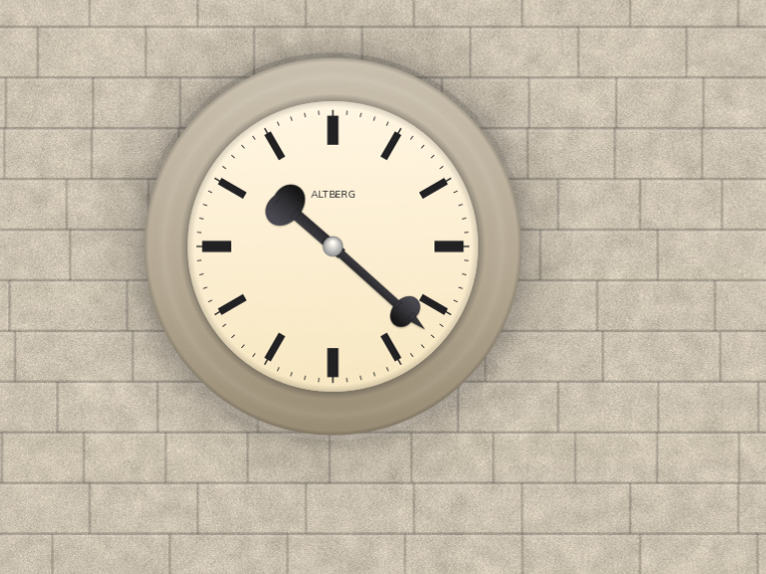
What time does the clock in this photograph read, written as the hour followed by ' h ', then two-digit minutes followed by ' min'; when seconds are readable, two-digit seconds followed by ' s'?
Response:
10 h 22 min
